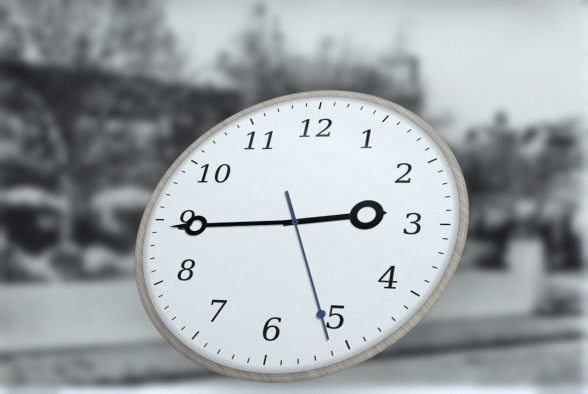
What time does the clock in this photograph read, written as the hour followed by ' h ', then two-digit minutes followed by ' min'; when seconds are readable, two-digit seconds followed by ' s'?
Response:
2 h 44 min 26 s
